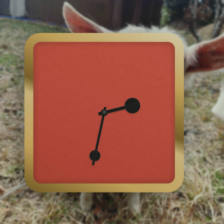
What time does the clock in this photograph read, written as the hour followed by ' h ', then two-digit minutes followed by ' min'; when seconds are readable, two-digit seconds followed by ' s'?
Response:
2 h 32 min
